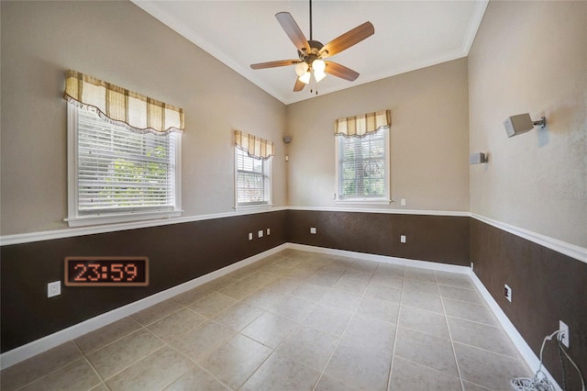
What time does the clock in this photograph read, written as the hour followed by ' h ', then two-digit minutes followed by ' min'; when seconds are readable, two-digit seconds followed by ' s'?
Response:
23 h 59 min
